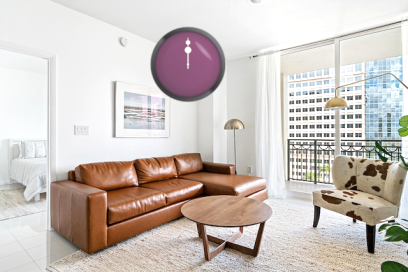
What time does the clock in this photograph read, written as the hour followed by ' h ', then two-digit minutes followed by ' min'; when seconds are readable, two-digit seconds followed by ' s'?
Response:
12 h 00 min
